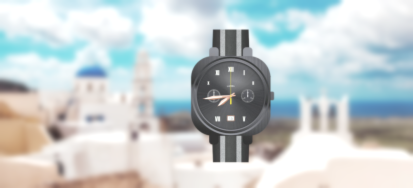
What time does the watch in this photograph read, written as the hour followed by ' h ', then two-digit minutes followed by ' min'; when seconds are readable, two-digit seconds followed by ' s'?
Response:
7 h 44 min
